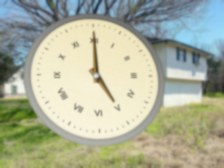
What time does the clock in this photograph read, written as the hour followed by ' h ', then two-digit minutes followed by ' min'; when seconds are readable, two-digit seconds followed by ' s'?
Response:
5 h 00 min
